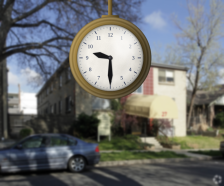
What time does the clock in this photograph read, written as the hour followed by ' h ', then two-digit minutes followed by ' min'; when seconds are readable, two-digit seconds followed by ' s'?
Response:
9 h 30 min
